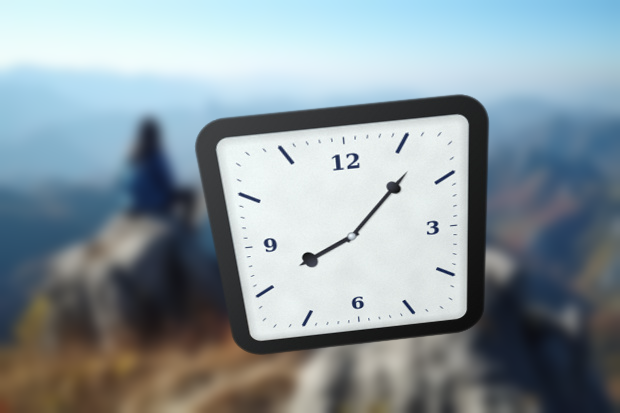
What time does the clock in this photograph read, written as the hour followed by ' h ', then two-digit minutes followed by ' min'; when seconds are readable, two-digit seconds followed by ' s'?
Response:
8 h 07 min
